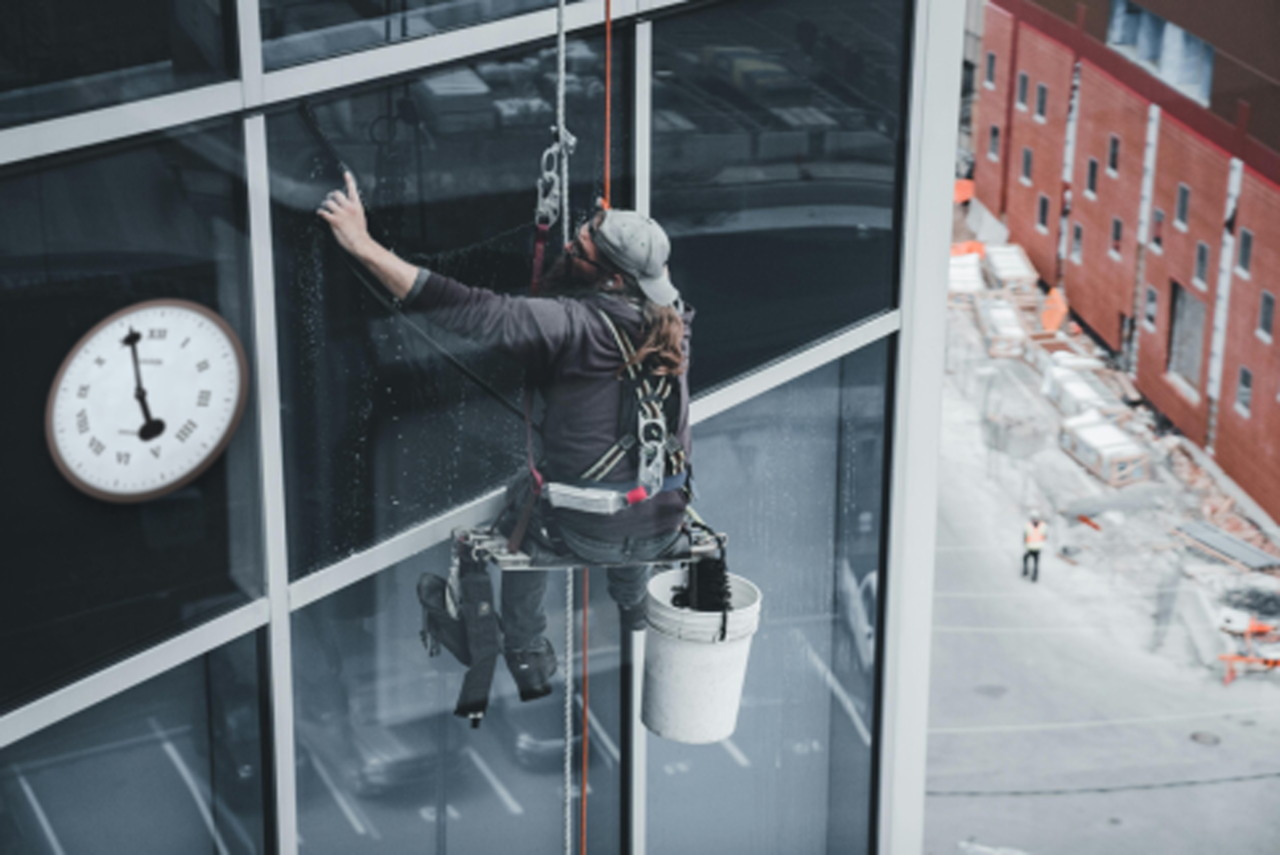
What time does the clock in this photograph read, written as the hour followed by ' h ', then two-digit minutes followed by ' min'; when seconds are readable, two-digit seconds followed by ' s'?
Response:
4 h 56 min
